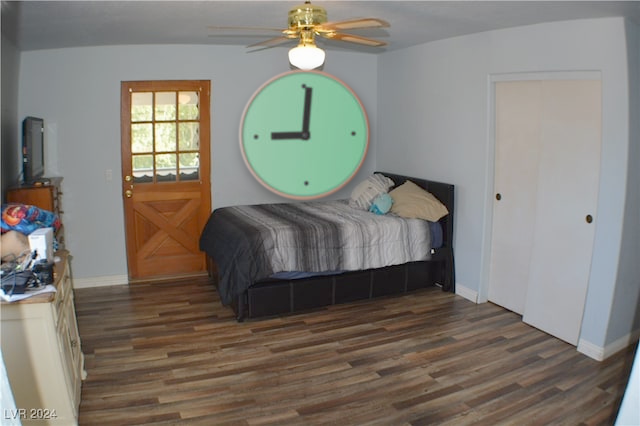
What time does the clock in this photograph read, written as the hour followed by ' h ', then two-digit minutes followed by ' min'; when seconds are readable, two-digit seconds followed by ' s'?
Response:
9 h 01 min
